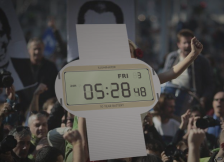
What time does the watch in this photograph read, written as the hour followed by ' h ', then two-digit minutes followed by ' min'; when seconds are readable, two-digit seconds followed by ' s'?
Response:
5 h 28 min 48 s
